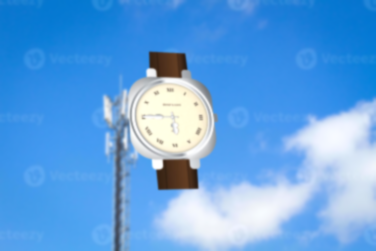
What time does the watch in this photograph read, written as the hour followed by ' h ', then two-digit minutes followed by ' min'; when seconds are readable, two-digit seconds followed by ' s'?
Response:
5 h 45 min
